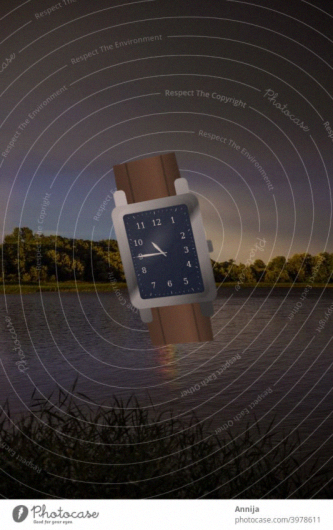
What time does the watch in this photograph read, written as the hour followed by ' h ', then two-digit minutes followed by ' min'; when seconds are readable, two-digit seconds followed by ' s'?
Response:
10 h 45 min
